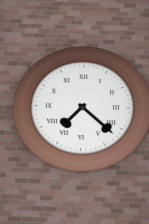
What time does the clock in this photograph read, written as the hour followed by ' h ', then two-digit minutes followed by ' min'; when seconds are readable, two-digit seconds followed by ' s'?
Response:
7 h 22 min
